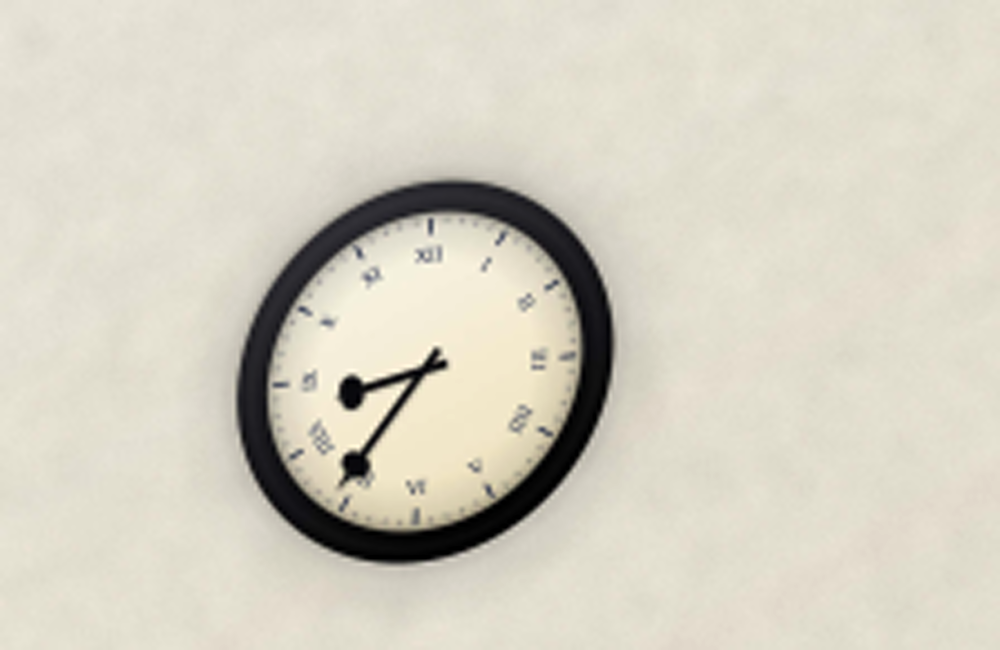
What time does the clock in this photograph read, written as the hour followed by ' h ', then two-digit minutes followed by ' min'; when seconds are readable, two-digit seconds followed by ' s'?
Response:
8 h 36 min
